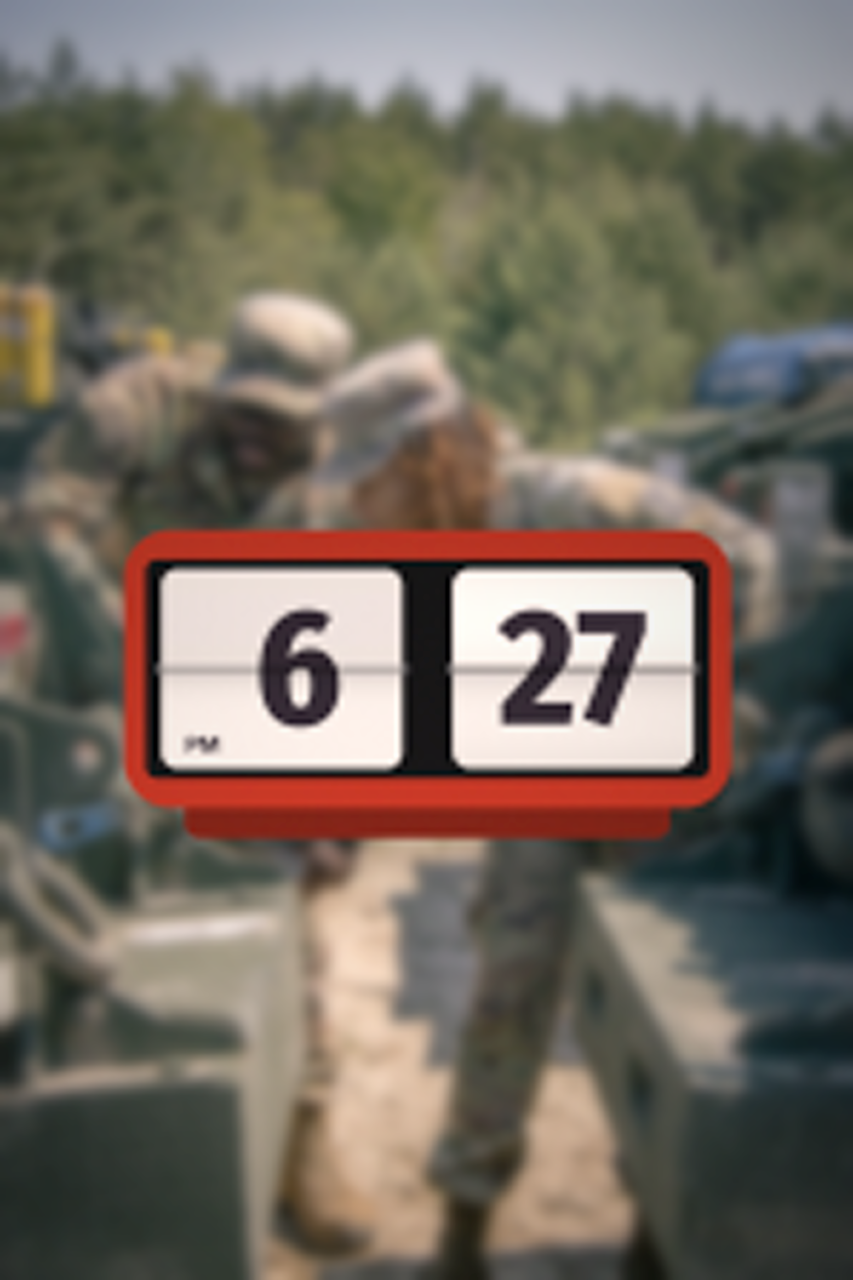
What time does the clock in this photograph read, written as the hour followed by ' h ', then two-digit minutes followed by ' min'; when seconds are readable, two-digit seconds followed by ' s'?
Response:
6 h 27 min
